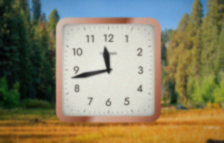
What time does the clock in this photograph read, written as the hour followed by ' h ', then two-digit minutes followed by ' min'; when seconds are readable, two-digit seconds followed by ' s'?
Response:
11 h 43 min
